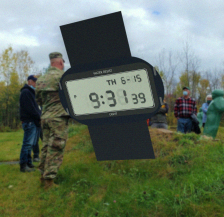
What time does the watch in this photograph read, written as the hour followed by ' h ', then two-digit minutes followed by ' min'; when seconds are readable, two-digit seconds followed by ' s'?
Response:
9 h 31 min 39 s
